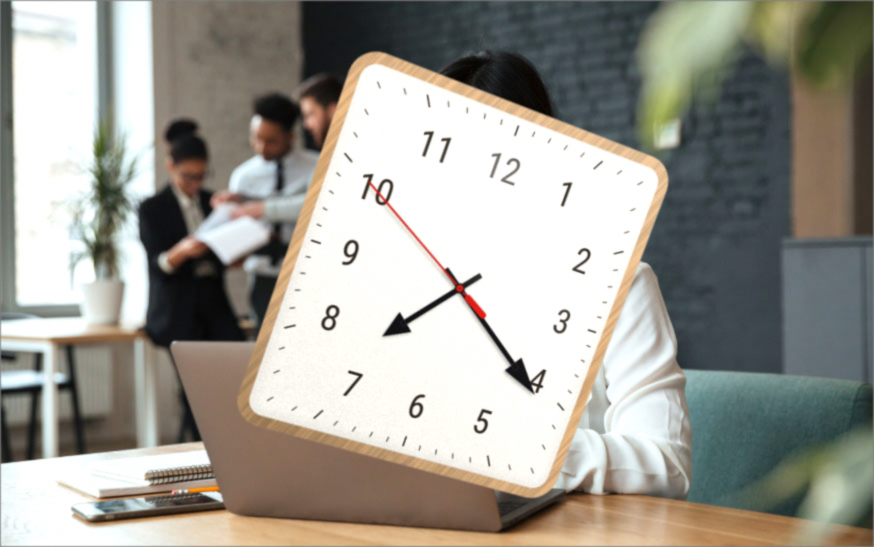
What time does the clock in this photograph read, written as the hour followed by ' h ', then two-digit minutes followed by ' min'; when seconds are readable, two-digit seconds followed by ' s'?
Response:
7 h 20 min 50 s
